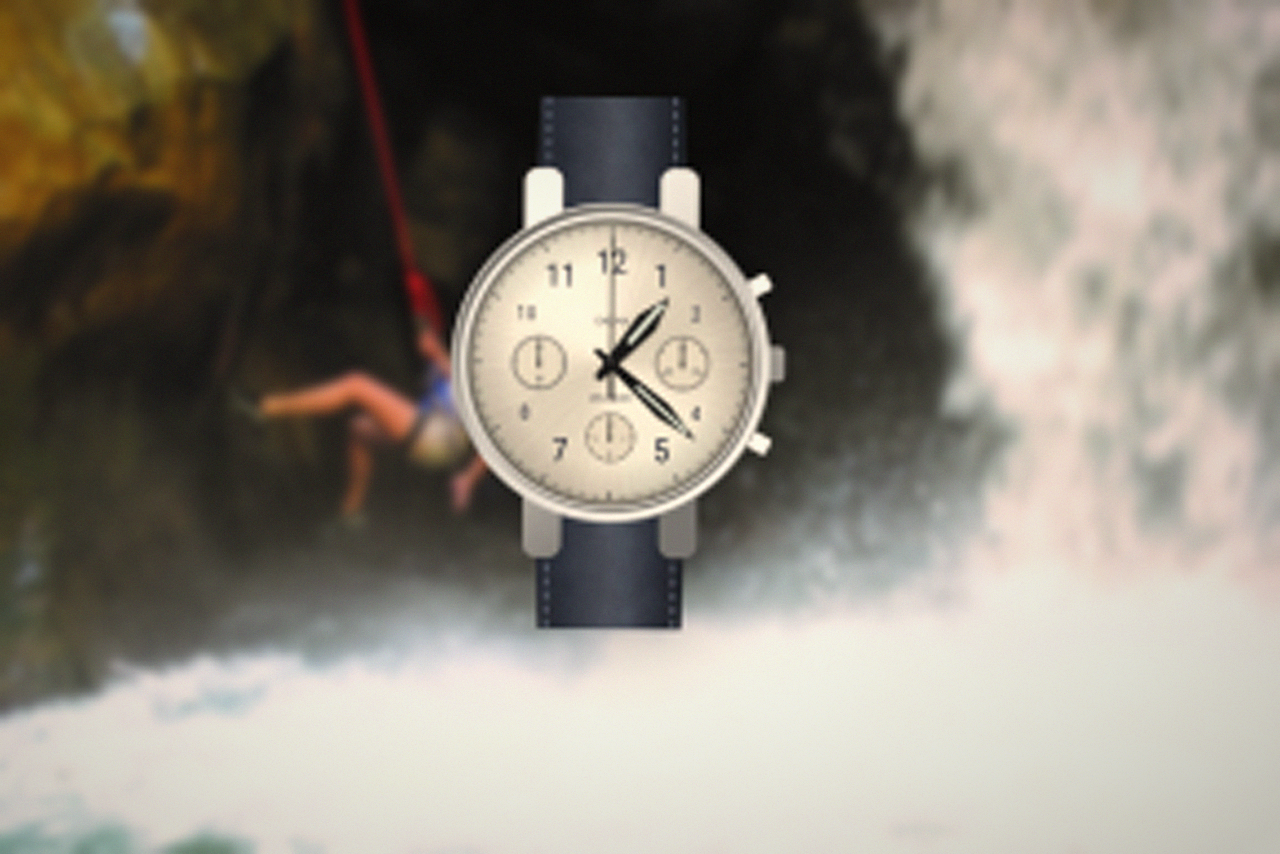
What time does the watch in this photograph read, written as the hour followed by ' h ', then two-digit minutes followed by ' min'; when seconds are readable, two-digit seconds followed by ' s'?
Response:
1 h 22 min
